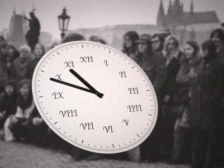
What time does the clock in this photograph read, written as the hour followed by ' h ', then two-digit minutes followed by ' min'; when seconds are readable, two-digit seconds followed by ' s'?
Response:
10 h 49 min
